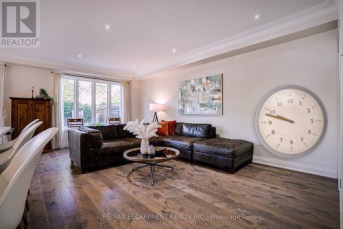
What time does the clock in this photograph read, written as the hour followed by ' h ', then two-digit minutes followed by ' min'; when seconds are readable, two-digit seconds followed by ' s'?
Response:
9 h 48 min
